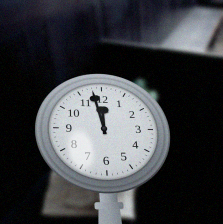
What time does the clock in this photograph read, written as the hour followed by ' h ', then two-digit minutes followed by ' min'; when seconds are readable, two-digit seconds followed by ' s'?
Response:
11 h 58 min
